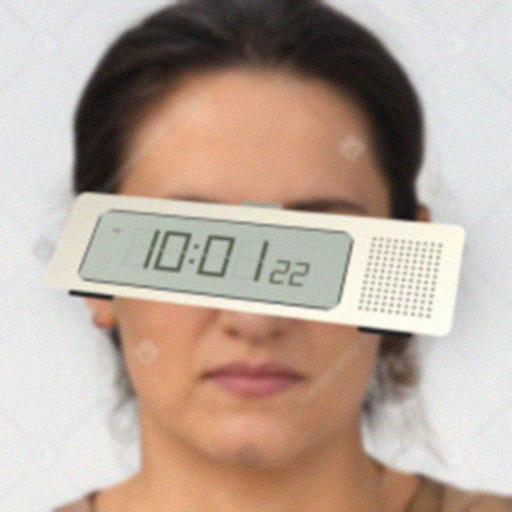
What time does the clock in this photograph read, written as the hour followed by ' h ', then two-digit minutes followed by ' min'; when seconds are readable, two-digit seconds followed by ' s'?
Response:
10 h 01 min 22 s
